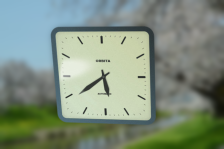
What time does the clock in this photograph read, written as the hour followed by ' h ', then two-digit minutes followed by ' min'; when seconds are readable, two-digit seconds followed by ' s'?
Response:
5 h 39 min
